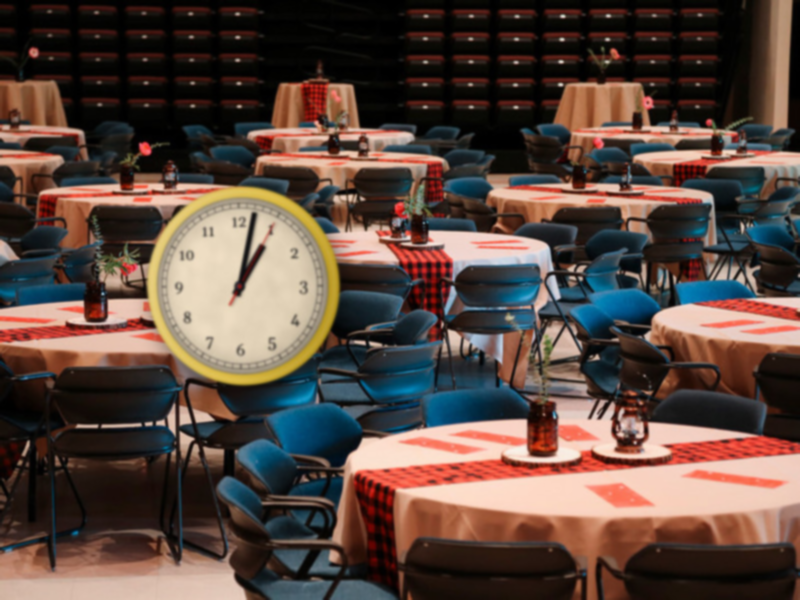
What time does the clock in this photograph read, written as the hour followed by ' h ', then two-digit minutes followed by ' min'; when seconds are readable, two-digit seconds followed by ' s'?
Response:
1 h 02 min 05 s
